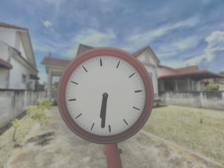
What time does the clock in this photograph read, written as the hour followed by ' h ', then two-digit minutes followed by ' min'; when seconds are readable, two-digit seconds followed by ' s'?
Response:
6 h 32 min
